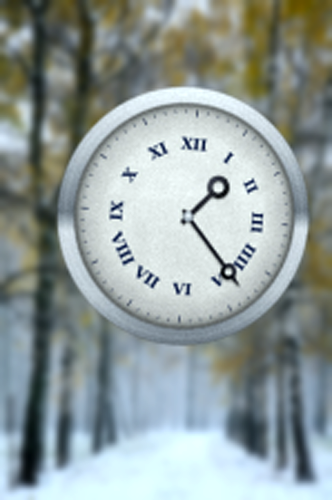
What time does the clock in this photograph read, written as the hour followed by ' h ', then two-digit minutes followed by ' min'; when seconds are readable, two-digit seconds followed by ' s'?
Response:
1 h 23 min
